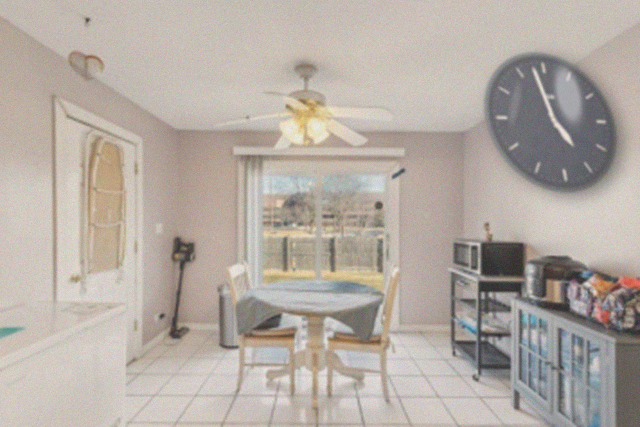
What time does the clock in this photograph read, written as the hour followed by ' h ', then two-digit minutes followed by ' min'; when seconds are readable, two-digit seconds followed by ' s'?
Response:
4 h 58 min
